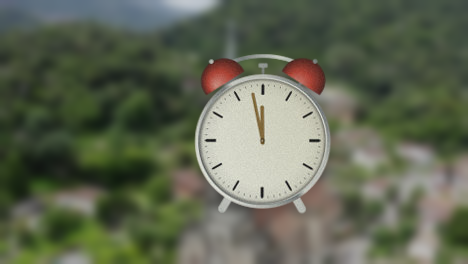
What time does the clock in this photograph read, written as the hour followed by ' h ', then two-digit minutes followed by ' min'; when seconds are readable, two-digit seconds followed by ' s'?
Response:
11 h 58 min
